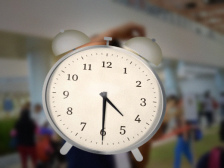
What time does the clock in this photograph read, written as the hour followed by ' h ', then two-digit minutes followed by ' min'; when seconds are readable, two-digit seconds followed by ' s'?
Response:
4 h 30 min
